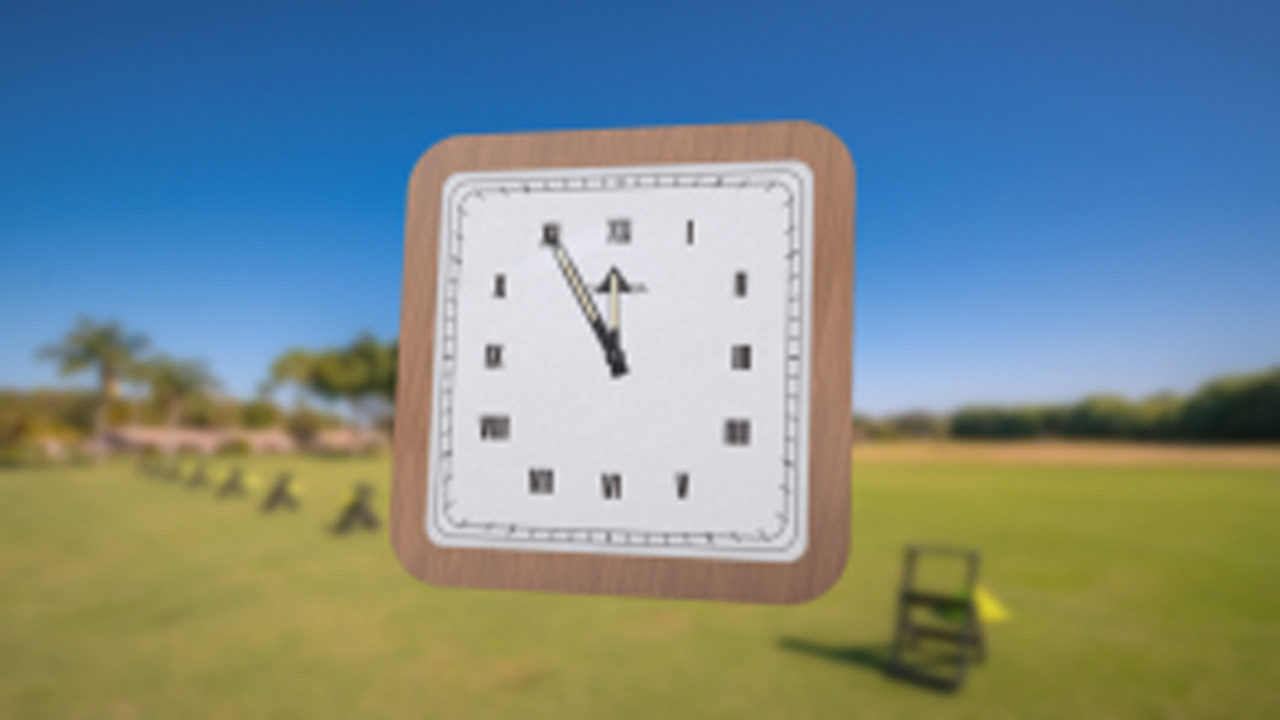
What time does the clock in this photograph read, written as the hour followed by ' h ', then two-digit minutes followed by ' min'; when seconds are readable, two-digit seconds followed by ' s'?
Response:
11 h 55 min
